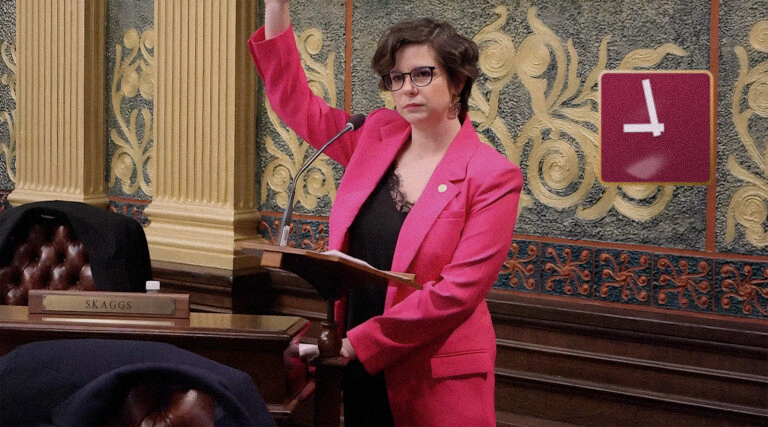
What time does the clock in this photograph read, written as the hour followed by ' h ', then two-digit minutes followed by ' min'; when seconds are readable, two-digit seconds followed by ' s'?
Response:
8 h 58 min
